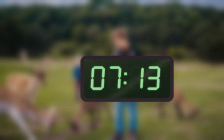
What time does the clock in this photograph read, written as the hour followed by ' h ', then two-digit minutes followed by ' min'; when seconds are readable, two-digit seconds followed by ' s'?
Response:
7 h 13 min
